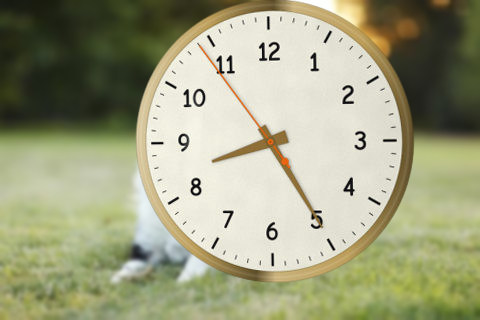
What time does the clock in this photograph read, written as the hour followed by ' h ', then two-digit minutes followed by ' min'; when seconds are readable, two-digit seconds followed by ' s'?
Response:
8 h 24 min 54 s
